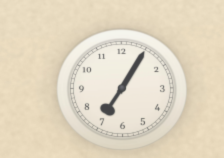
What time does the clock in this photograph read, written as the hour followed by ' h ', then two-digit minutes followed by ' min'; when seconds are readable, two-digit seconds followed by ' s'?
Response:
7 h 05 min
